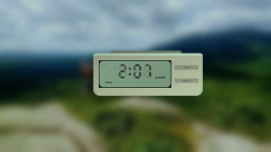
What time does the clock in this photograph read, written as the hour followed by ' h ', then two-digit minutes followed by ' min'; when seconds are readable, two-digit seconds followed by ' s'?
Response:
2 h 07 min
